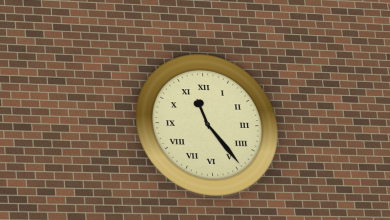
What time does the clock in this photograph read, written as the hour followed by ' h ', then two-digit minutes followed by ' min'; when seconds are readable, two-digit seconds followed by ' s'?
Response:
11 h 24 min
